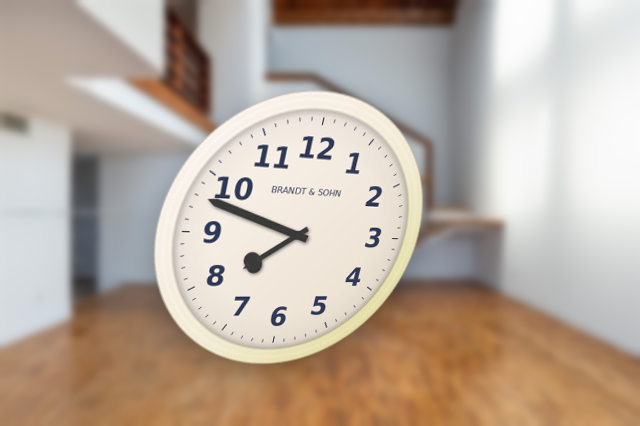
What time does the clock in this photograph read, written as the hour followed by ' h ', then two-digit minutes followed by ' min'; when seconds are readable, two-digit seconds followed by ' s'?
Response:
7 h 48 min
